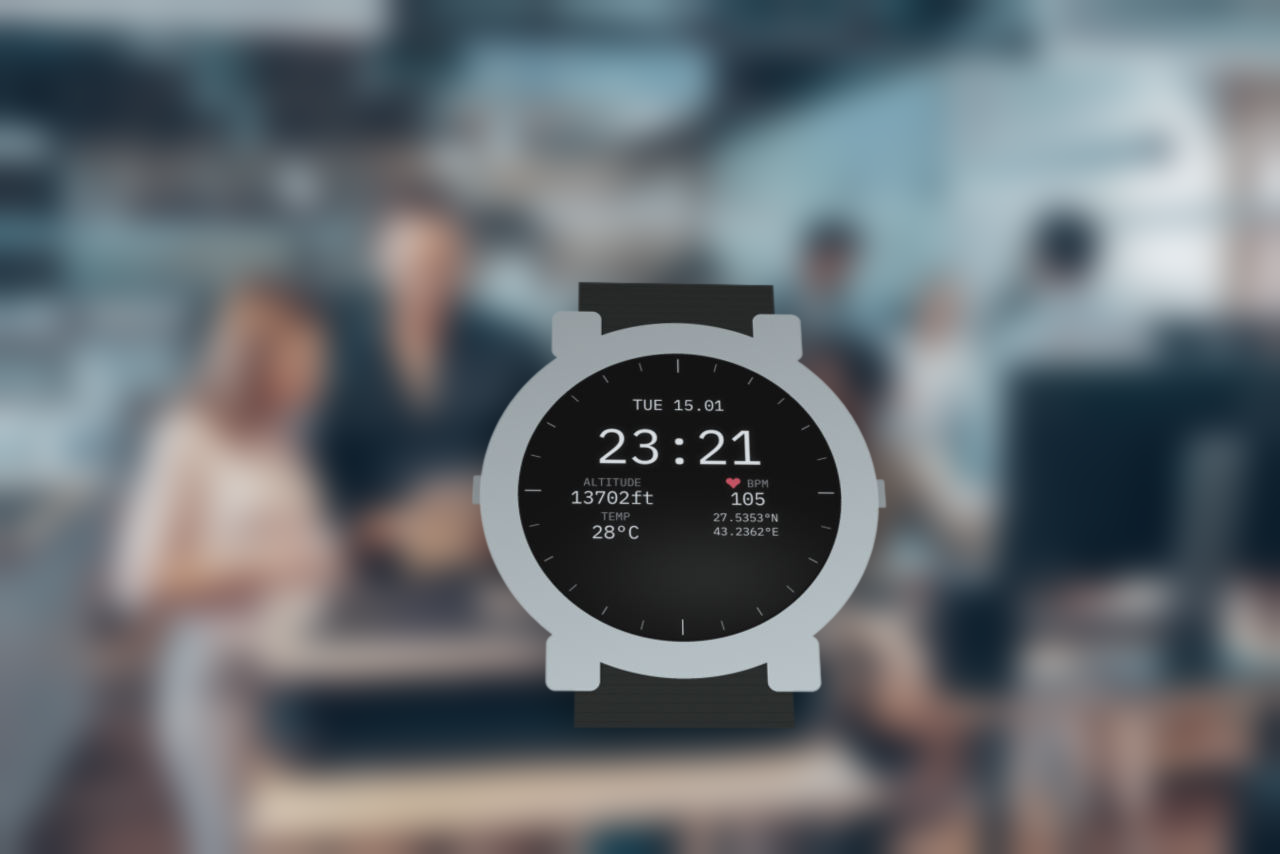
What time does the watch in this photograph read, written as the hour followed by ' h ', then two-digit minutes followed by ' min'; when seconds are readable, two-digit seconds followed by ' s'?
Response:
23 h 21 min
